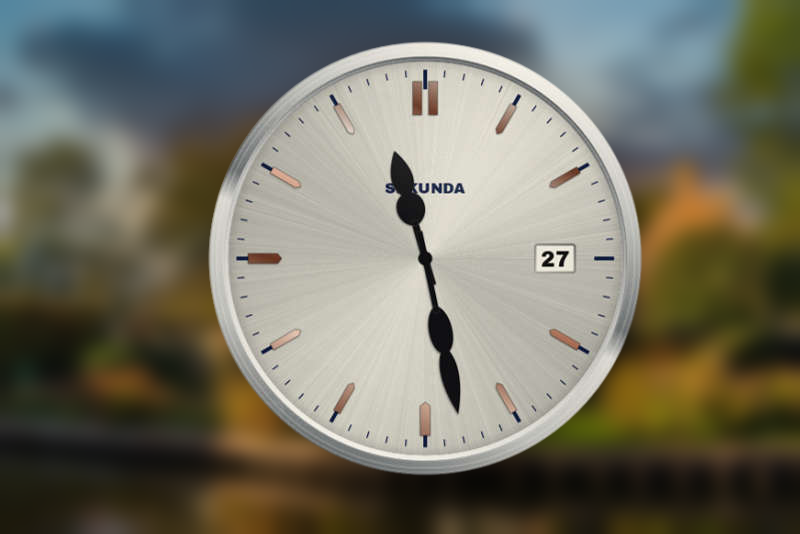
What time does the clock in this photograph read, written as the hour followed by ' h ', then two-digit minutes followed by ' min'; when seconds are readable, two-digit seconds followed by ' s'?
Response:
11 h 28 min
